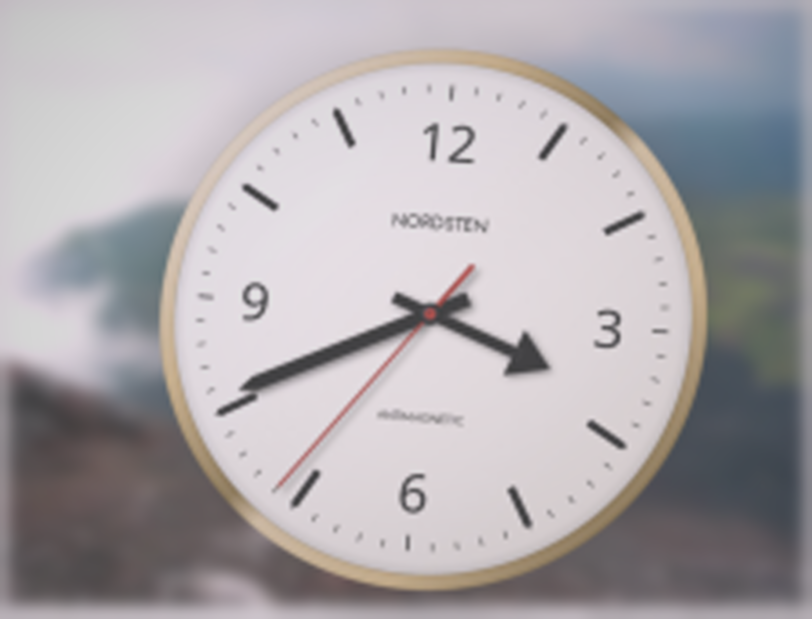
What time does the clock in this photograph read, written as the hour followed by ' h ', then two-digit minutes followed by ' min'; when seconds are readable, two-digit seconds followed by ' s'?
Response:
3 h 40 min 36 s
